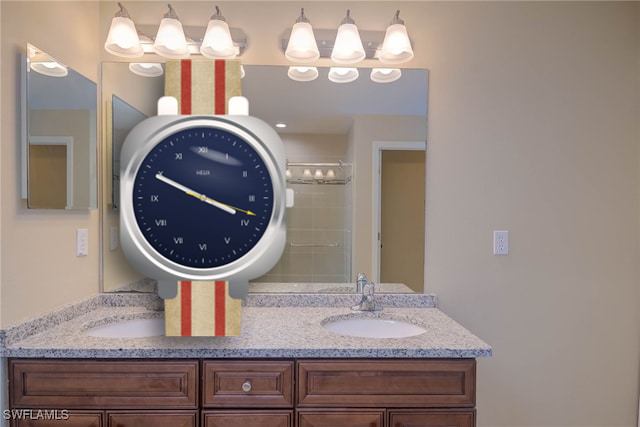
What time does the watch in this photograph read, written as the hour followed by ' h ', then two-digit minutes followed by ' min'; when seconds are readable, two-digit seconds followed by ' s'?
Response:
3 h 49 min 18 s
